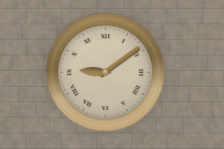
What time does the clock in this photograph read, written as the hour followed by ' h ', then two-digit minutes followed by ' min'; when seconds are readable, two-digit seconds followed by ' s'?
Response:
9 h 09 min
